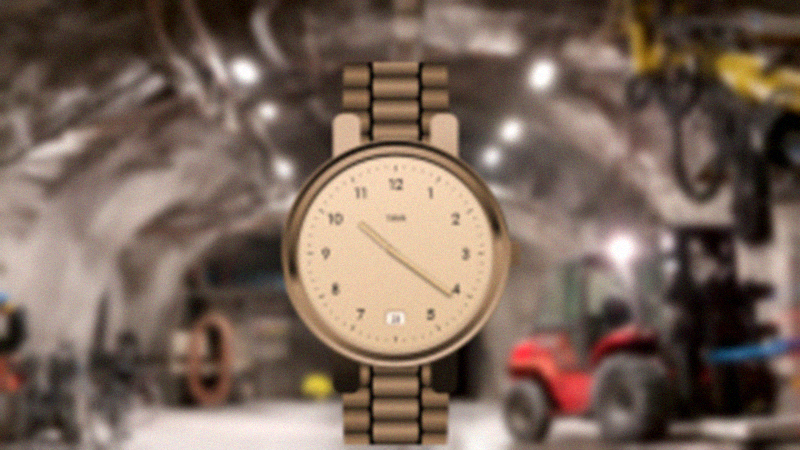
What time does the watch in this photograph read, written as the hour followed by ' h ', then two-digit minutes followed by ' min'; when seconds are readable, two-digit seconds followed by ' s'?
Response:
10 h 21 min
